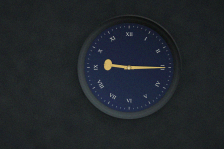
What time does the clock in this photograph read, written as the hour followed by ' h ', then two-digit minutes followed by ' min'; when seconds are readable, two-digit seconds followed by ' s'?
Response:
9 h 15 min
